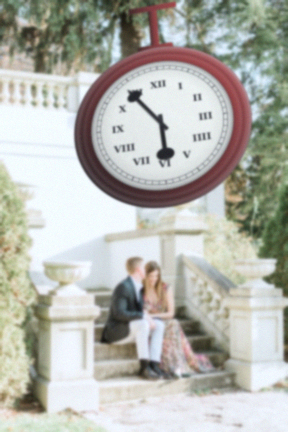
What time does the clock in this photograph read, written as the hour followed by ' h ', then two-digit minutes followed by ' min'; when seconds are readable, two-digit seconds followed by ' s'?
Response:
5 h 54 min
